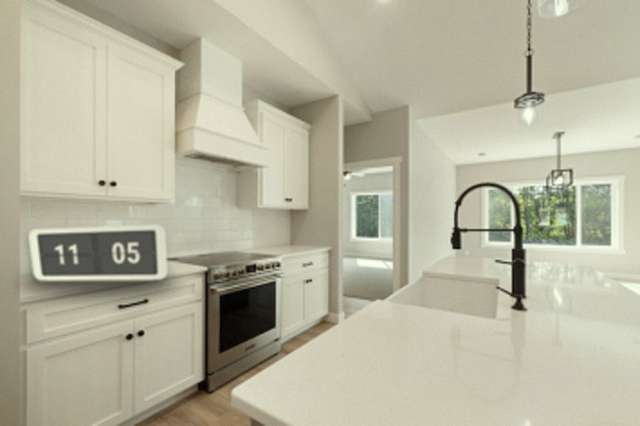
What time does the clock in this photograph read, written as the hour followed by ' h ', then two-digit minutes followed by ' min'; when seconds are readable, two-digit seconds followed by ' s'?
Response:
11 h 05 min
